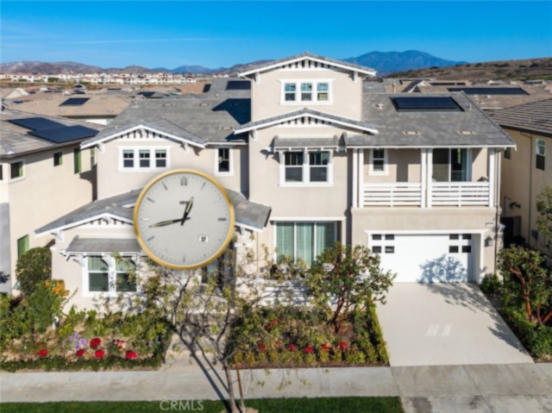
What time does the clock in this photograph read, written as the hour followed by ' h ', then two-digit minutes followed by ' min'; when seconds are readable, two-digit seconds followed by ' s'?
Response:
12 h 43 min
